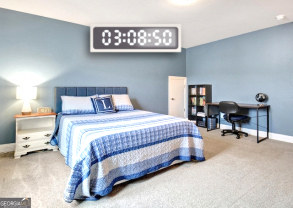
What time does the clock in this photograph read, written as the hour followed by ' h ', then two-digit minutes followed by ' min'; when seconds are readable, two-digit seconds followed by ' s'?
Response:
3 h 08 min 50 s
